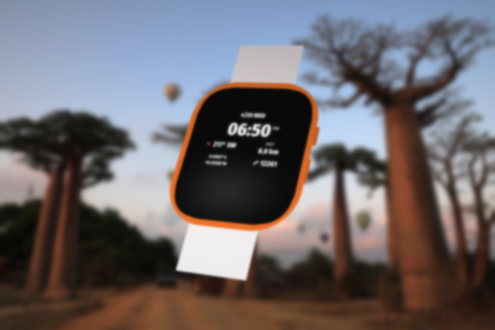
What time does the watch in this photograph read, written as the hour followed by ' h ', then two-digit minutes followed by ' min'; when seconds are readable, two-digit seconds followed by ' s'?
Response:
6 h 50 min
